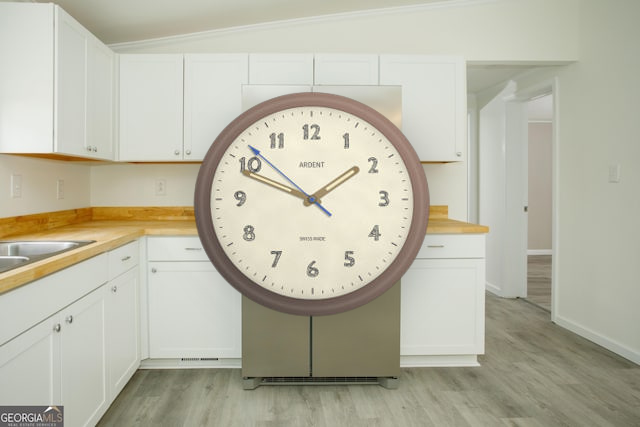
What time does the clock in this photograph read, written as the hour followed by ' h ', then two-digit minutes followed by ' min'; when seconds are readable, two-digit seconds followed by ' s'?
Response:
1 h 48 min 52 s
